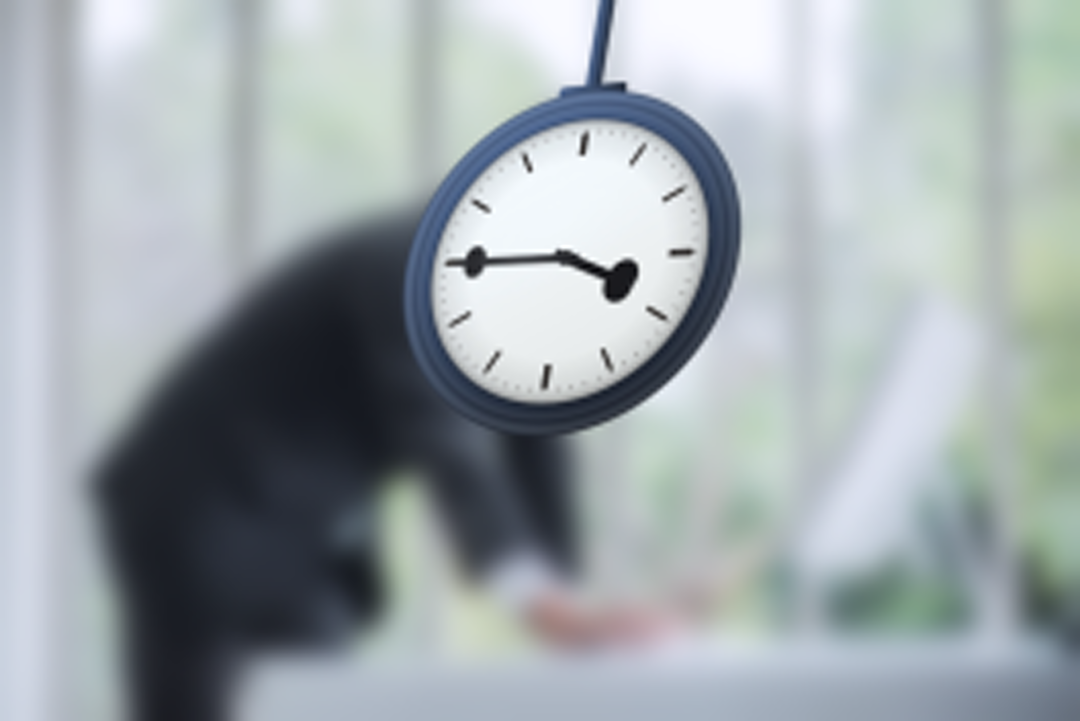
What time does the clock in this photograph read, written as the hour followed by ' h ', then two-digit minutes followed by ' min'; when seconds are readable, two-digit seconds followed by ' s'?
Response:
3 h 45 min
